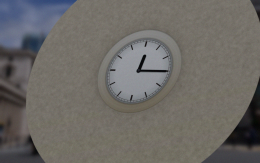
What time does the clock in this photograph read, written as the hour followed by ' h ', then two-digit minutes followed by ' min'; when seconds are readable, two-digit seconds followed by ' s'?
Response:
12 h 15 min
